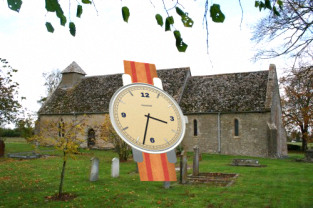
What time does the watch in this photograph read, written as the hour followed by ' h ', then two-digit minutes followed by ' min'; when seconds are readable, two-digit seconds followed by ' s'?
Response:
3 h 33 min
